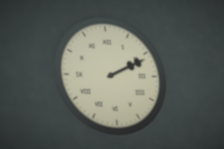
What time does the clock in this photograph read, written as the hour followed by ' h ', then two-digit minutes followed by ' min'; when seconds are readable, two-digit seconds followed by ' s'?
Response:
2 h 11 min
